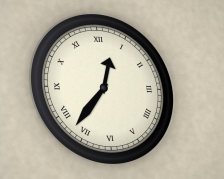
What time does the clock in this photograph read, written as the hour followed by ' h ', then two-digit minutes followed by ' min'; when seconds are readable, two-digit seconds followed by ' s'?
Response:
12 h 37 min
